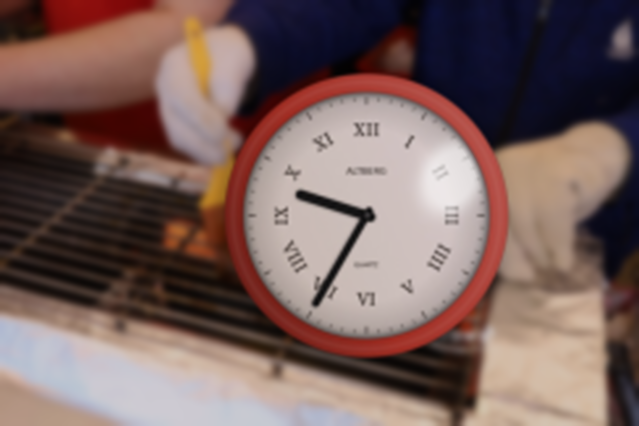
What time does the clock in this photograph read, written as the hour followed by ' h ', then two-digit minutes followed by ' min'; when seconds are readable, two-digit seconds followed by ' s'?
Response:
9 h 35 min
